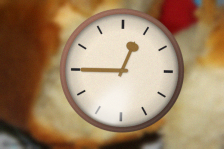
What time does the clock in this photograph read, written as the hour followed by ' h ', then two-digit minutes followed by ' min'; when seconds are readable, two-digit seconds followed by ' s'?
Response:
12 h 45 min
